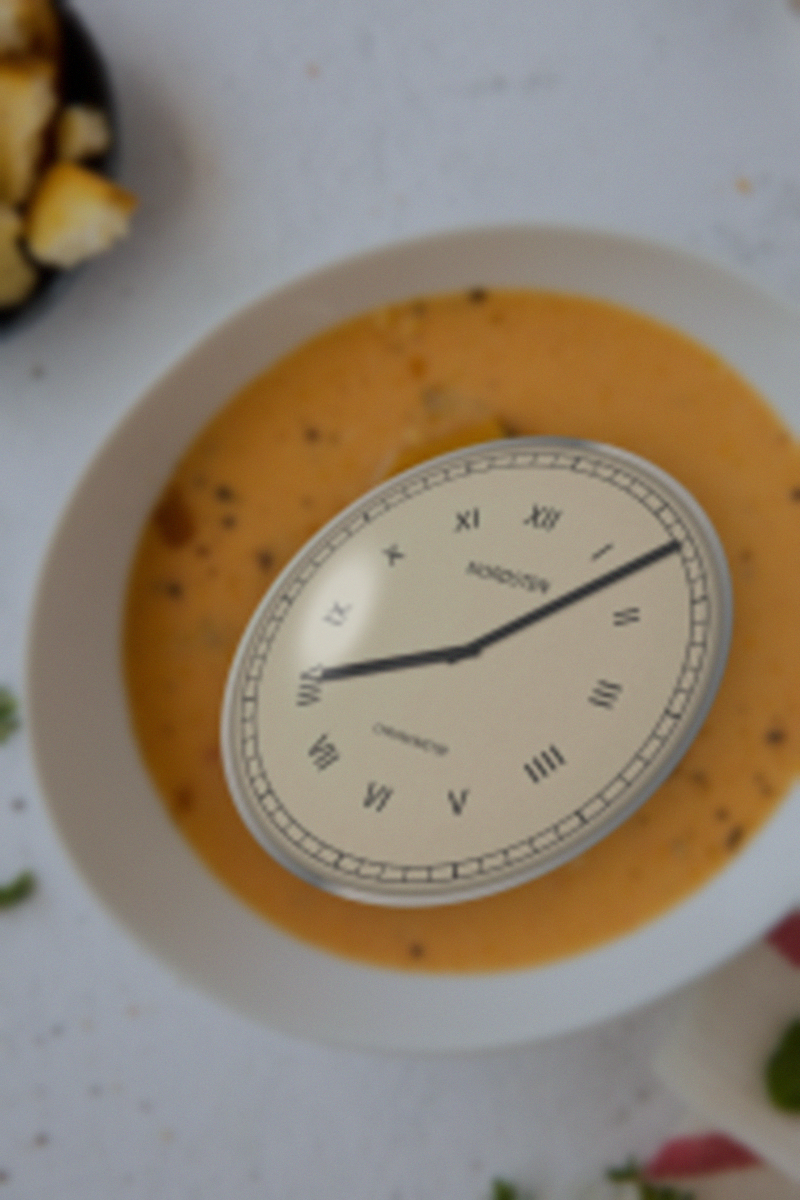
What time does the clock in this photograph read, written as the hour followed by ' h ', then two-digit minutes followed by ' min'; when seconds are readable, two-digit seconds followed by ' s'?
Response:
8 h 07 min
